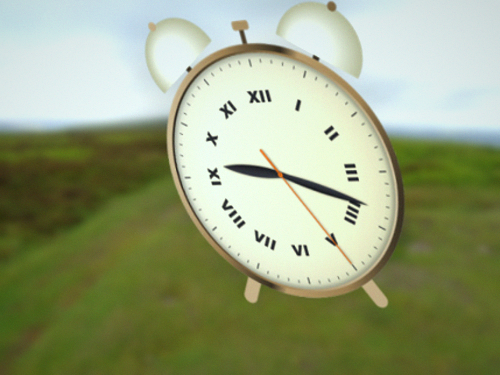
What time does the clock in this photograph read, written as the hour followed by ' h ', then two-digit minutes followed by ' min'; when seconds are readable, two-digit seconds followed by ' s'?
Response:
9 h 18 min 25 s
